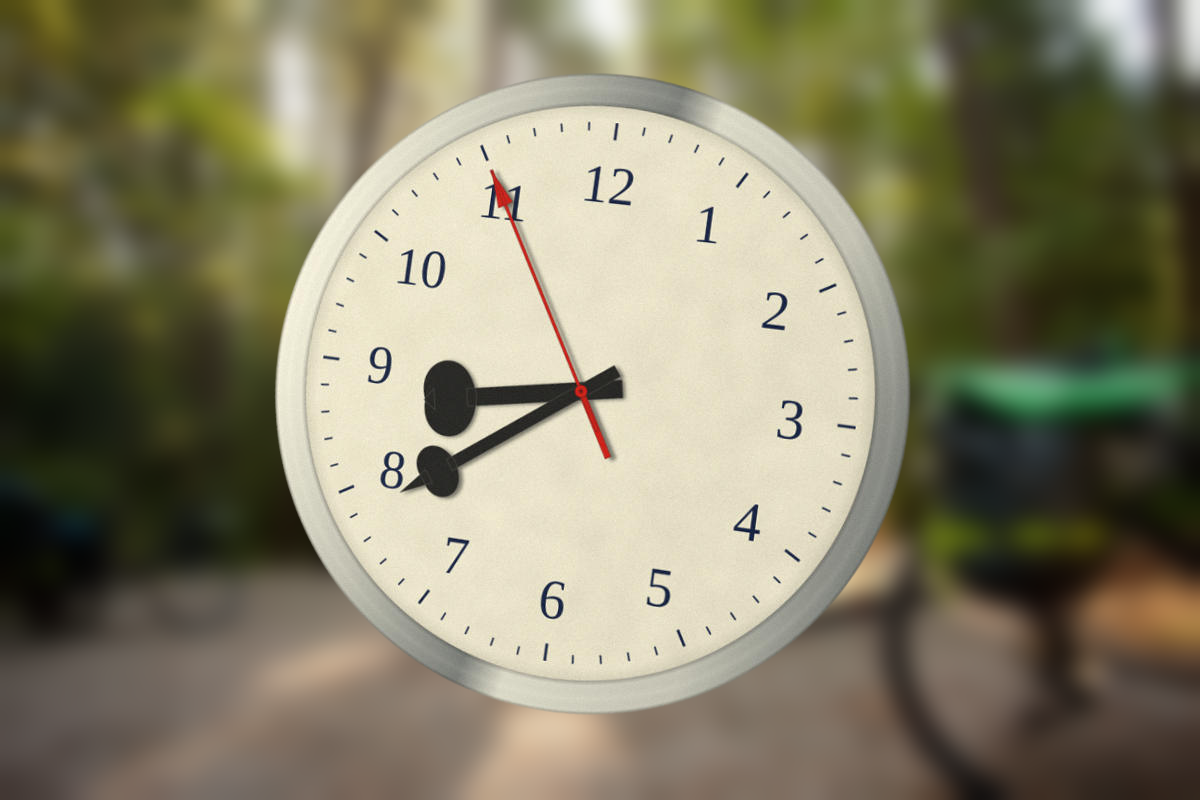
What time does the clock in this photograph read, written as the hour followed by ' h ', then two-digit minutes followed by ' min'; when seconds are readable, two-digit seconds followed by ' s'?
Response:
8 h 38 min 55 s
